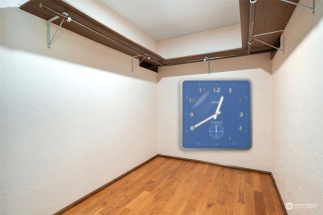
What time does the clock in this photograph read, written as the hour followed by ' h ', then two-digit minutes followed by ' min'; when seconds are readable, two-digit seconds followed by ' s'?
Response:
12 h 40 min
